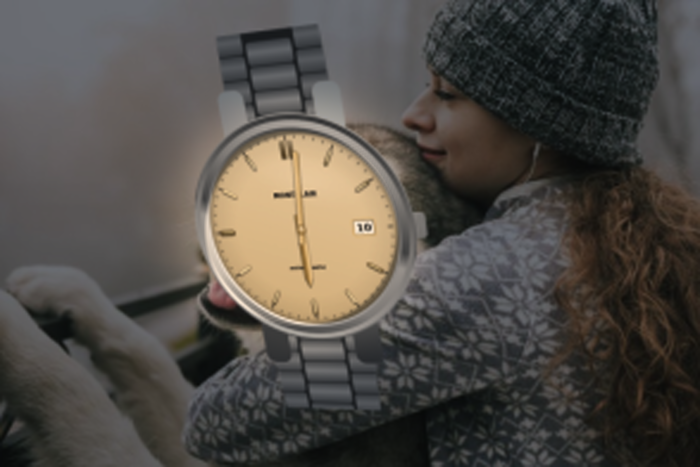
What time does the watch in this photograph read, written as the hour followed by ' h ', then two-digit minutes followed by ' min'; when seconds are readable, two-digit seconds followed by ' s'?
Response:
6 h 01 min
